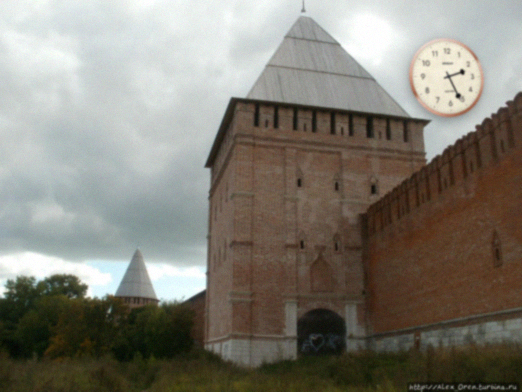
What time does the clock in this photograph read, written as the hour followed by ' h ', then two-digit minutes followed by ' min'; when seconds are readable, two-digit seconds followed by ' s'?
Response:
2 h 26 min
